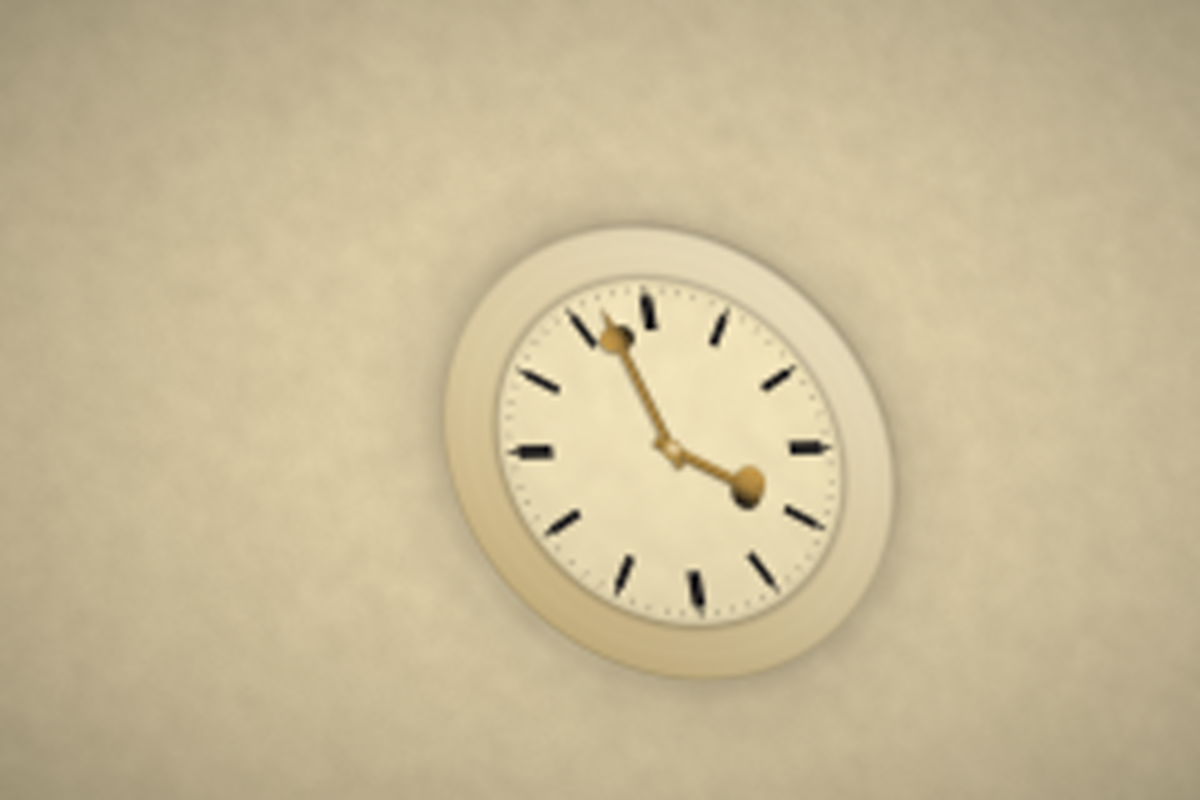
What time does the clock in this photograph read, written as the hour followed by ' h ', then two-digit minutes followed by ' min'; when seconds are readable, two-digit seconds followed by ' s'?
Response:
3 h 57 min
